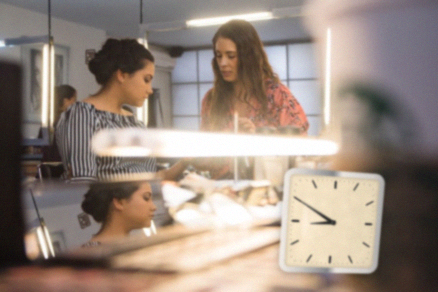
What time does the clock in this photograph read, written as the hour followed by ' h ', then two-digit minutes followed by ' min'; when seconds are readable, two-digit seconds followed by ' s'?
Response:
8 h 50 min
